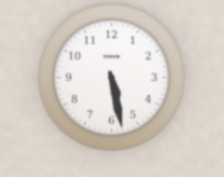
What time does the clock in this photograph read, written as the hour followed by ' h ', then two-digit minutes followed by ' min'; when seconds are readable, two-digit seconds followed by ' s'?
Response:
5 h 28 min
